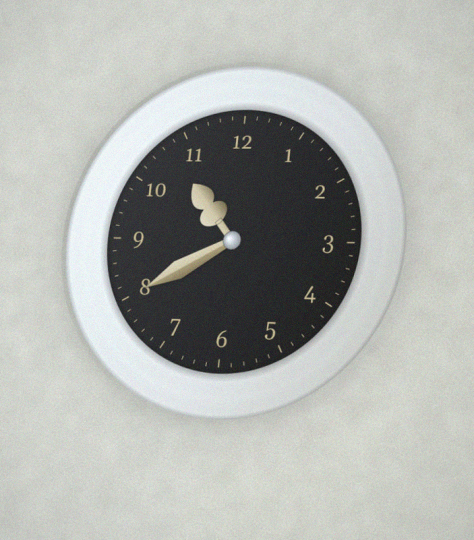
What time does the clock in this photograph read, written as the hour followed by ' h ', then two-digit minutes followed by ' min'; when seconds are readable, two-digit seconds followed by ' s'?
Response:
10 h 40 min
